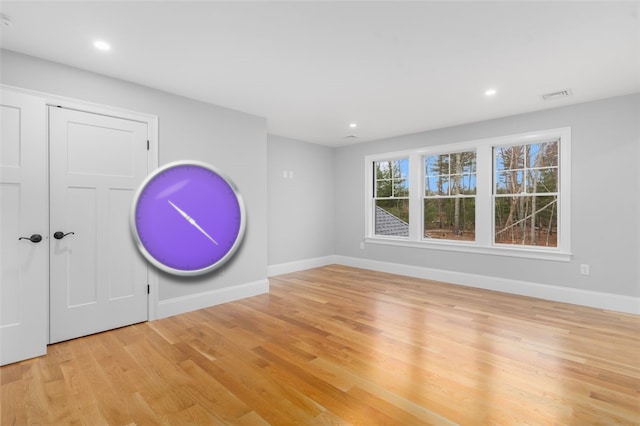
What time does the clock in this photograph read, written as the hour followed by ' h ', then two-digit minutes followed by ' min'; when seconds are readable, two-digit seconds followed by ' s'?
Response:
10 h 22 min
